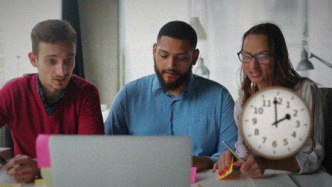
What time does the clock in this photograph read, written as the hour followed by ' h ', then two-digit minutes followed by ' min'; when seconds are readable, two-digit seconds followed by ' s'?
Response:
1 h 59 min
